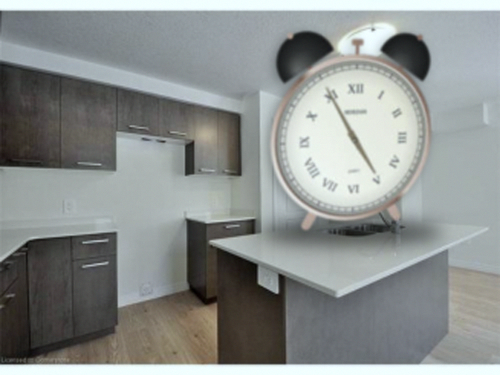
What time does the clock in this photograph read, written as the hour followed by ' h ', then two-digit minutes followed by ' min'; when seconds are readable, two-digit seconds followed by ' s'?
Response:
4 h 55 min
